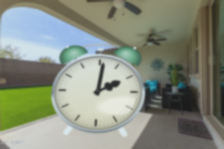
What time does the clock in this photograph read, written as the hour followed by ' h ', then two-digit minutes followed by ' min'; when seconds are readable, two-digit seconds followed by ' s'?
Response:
2 h 01 min
